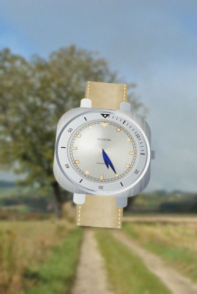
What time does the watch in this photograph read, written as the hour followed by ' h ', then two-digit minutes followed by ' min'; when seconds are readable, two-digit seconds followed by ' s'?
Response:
5 h 25 min
